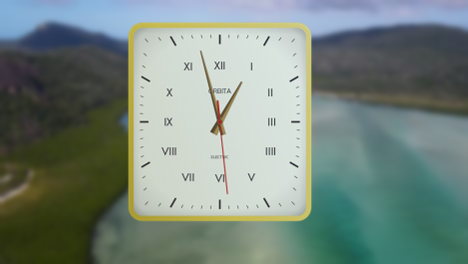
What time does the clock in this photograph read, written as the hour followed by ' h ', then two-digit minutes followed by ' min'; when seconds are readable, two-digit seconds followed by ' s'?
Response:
12 h 57 min 29 s
